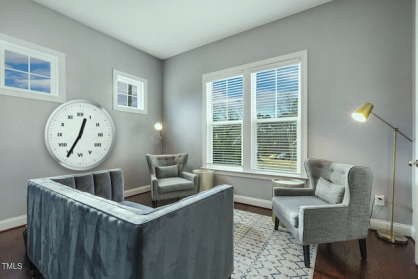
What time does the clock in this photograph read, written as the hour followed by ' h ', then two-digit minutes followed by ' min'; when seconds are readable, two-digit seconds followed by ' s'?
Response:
12 h 35 min
